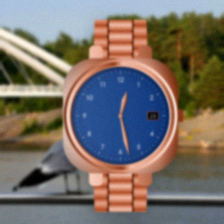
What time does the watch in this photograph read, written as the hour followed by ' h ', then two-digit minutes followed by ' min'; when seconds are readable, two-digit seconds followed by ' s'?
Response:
12 h 28 min
